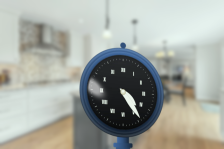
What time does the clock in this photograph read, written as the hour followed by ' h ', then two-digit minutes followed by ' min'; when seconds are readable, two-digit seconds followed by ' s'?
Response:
4 h 24 min
